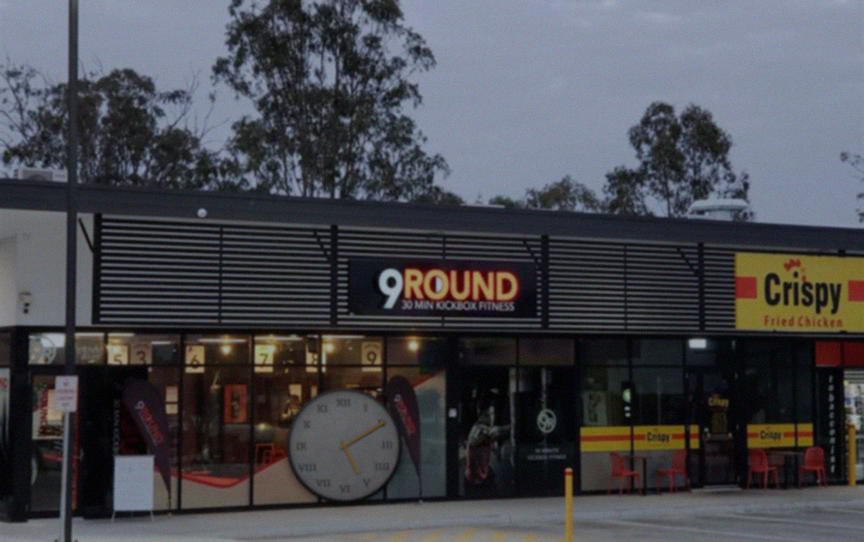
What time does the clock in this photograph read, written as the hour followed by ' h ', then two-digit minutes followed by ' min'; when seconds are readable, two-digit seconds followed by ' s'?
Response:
5 h 10 min
